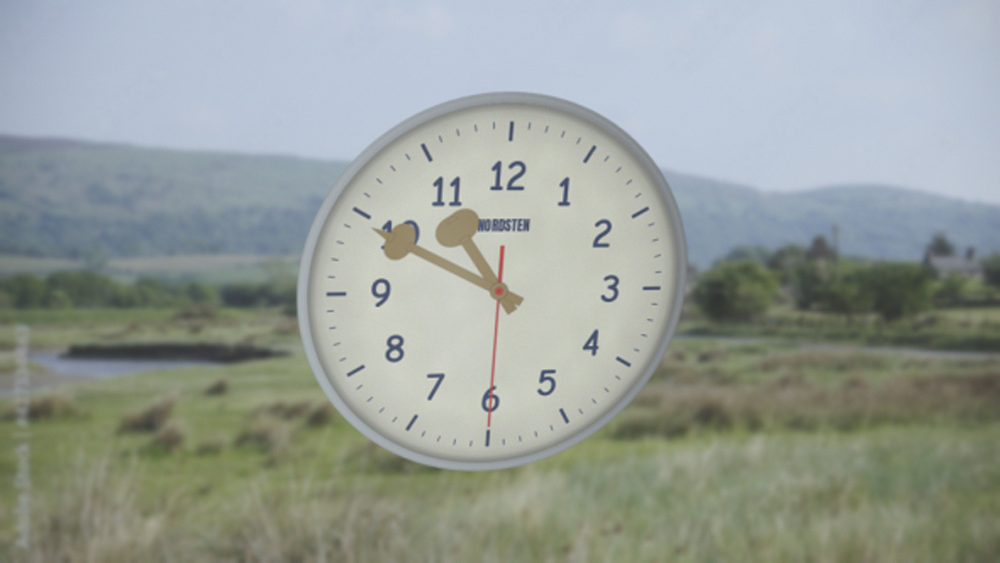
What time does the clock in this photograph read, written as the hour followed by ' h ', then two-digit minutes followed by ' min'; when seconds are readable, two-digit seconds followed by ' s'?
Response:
10 h 49 min 30 s
